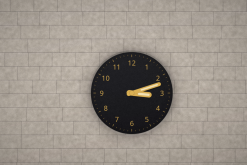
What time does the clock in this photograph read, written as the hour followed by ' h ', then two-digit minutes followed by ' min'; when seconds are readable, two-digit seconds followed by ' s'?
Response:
3 h 12 min
